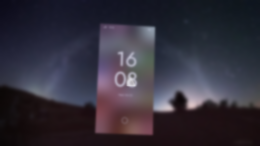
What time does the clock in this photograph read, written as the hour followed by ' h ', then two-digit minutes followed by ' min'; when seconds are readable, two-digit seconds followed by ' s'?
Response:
16 h 08 min
